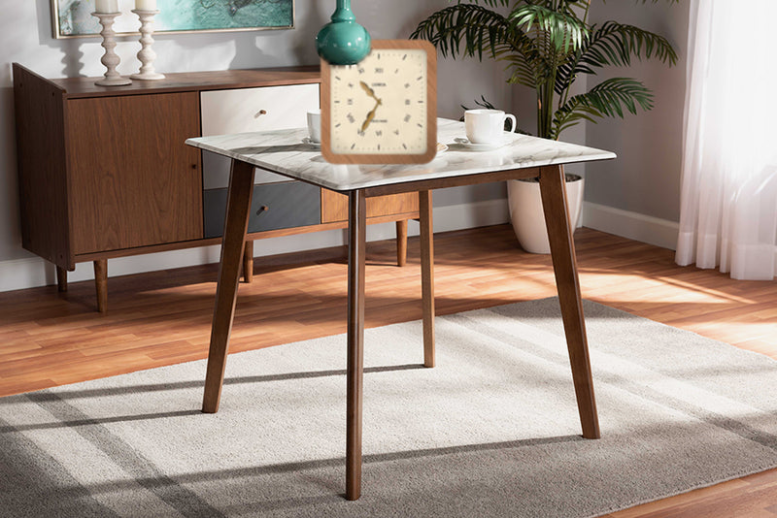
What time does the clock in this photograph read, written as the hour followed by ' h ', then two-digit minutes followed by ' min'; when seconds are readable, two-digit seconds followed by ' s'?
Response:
10 h 35 min
